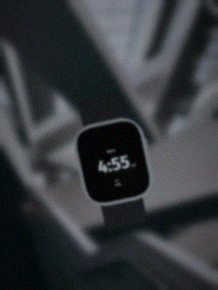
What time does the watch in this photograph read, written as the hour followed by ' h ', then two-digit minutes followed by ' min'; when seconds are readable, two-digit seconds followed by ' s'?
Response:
4 h 55 min
